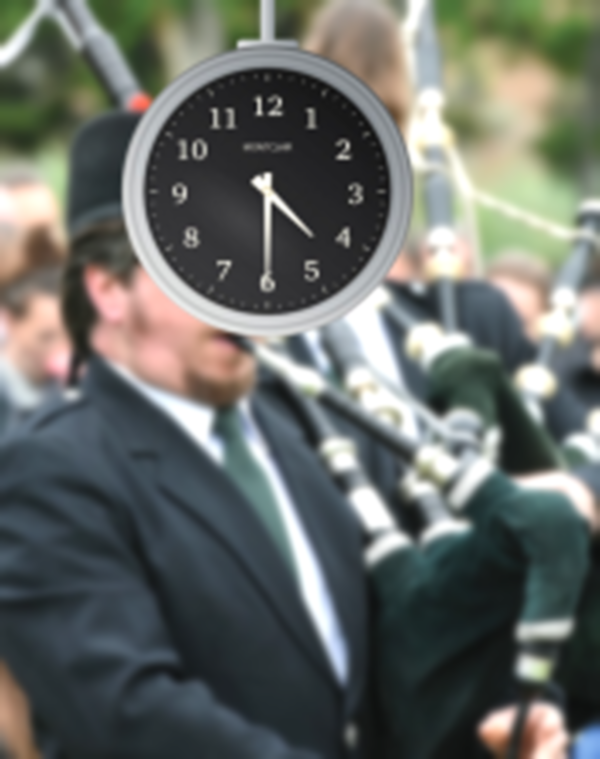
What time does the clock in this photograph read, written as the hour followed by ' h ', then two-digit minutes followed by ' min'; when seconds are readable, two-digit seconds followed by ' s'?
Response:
4 h 30 min
